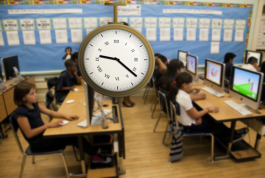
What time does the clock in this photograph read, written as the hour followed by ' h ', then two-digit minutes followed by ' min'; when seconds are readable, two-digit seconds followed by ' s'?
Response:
9 h 22 min
